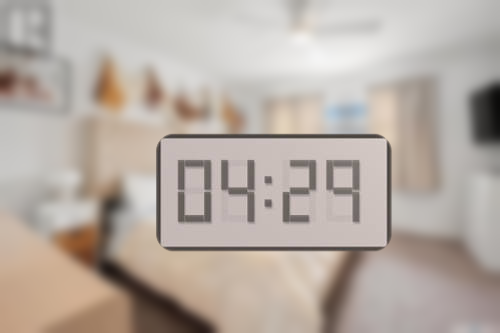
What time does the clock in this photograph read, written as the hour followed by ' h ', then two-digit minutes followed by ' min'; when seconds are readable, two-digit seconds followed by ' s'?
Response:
4 h 29 min
